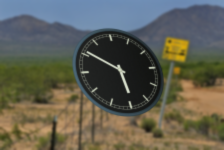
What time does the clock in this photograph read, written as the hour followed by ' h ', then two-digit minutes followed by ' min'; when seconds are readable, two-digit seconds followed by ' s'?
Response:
5 h 51 min
